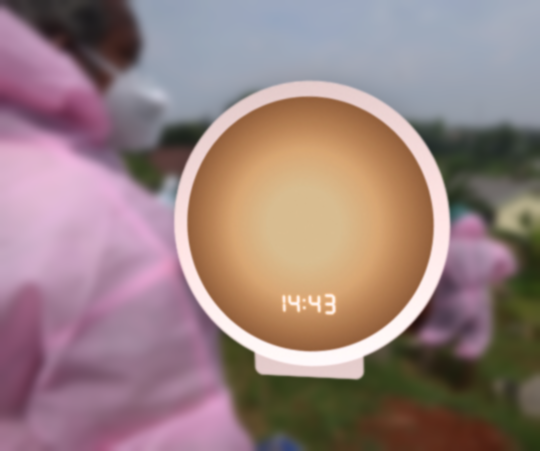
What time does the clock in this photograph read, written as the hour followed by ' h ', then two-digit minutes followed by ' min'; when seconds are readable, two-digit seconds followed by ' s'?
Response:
14 h 43 min
